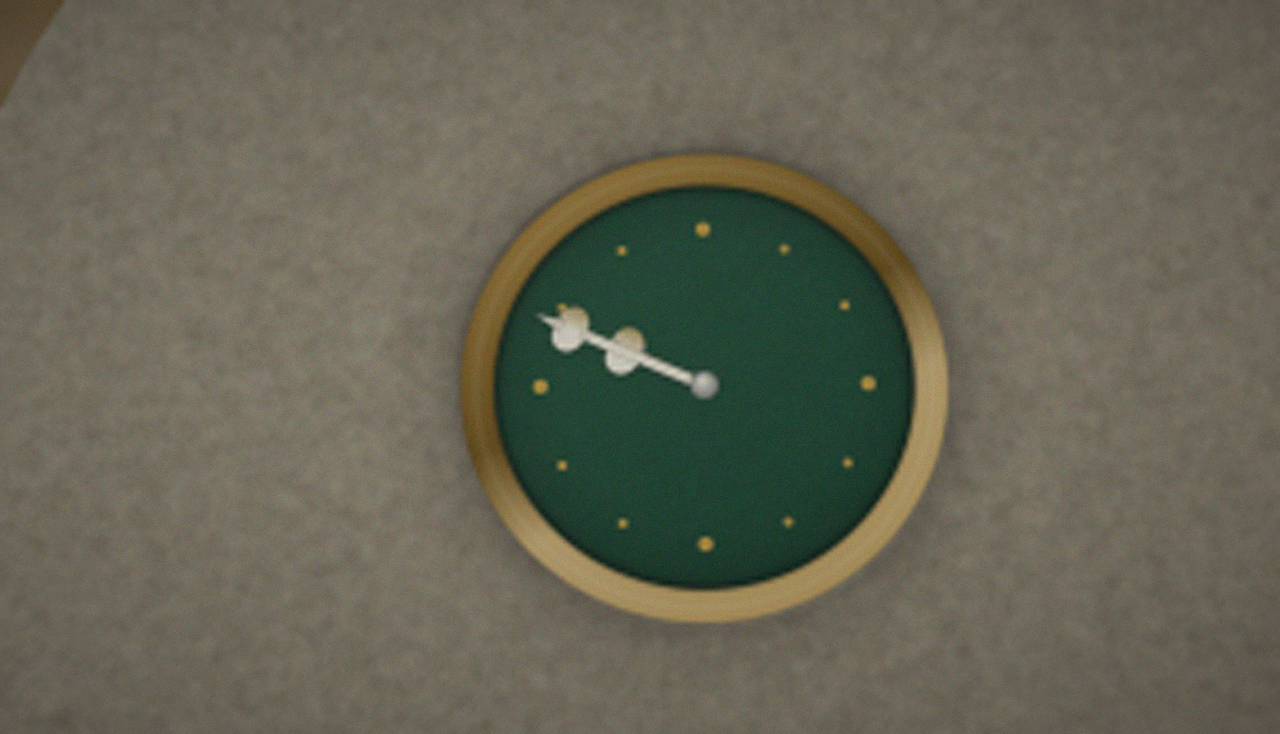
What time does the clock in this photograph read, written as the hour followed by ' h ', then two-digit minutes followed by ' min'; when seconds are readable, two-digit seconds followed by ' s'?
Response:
9 h 49 min
